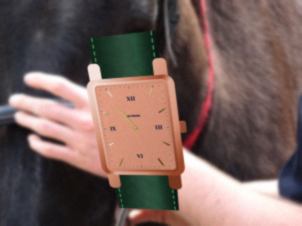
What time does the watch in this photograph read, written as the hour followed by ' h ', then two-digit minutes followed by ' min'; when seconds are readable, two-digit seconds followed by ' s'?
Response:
10 h 54 min
